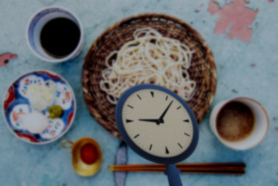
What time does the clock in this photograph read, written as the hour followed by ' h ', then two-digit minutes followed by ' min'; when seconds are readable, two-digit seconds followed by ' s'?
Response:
9 h 07 min
